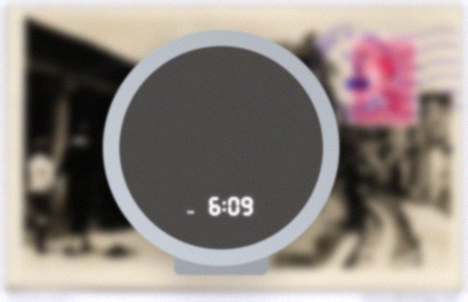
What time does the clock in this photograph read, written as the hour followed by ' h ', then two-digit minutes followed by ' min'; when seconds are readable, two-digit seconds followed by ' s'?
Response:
6 h 09 min
